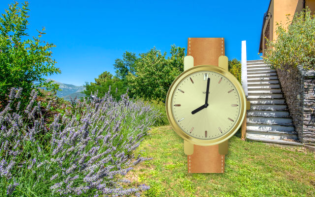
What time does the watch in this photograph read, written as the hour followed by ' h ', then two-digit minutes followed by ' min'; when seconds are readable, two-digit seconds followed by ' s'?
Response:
8 h 01 min
